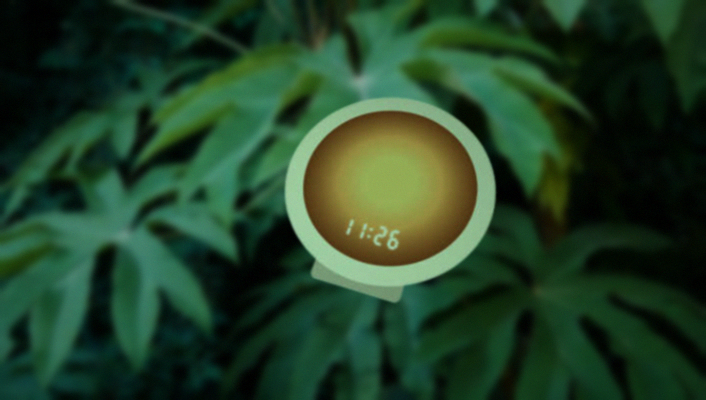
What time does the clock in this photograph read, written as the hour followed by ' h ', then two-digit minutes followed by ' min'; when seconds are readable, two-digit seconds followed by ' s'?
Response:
11 h 26 min
